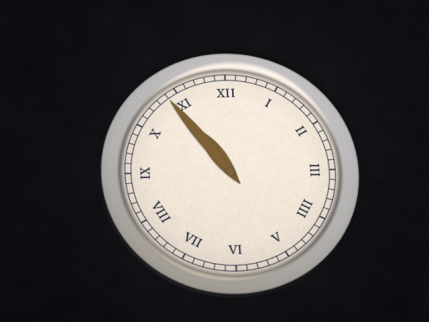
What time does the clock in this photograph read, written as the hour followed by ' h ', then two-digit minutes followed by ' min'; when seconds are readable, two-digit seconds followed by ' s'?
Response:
10 h 54 min
